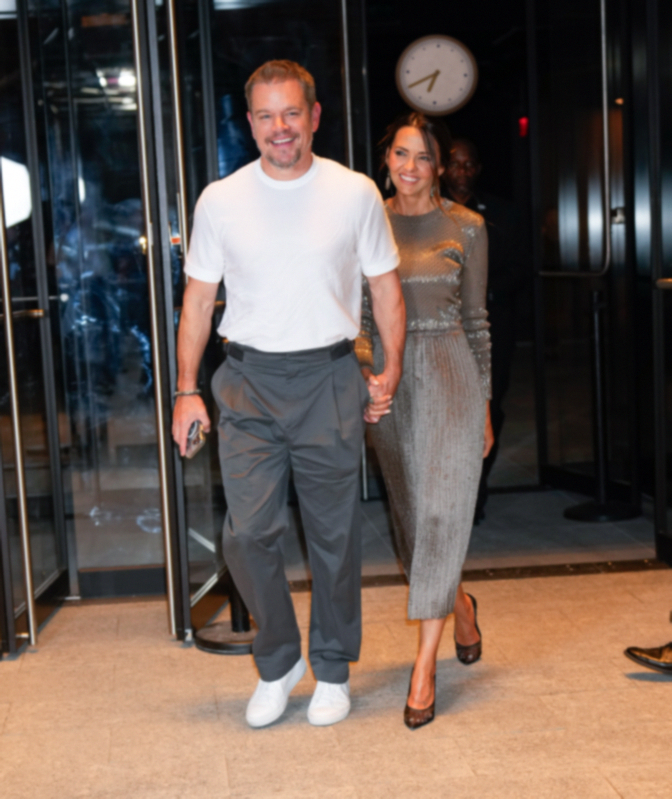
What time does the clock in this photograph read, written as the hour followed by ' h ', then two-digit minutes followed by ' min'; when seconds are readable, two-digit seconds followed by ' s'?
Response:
6 h 40 min
